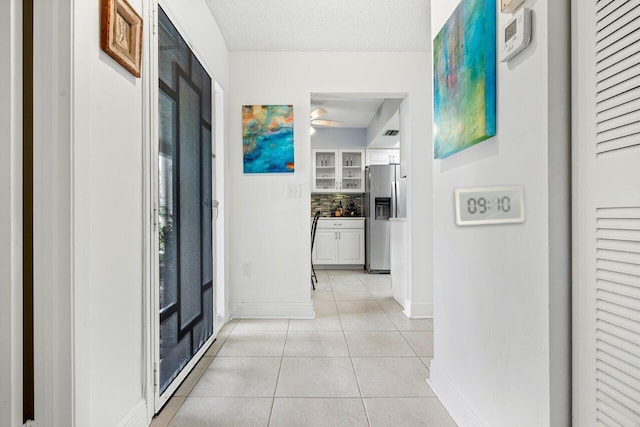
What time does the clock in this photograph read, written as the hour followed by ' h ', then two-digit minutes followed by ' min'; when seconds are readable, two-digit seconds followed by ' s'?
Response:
9 h 10 min
